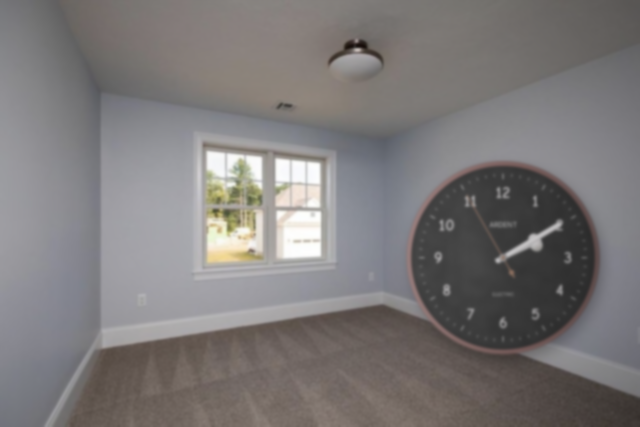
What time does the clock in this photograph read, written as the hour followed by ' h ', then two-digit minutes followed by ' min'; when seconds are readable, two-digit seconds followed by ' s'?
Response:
2 h 09 min 55 s
